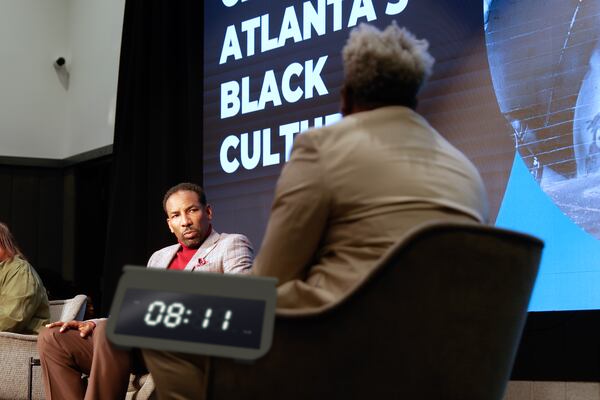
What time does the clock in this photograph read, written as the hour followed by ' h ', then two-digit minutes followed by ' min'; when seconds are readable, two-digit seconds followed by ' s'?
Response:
8 h 11 min
